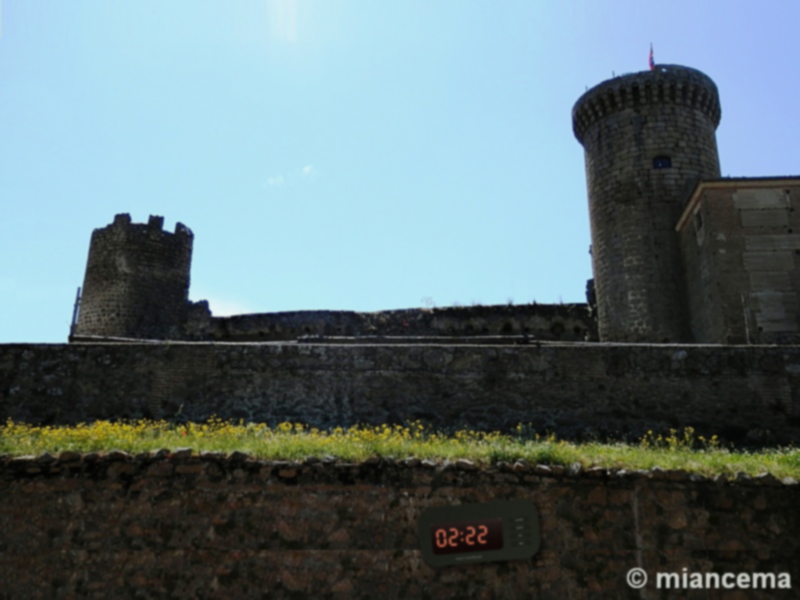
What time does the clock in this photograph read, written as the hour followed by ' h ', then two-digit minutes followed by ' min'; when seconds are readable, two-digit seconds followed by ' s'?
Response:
2 h 22 min
